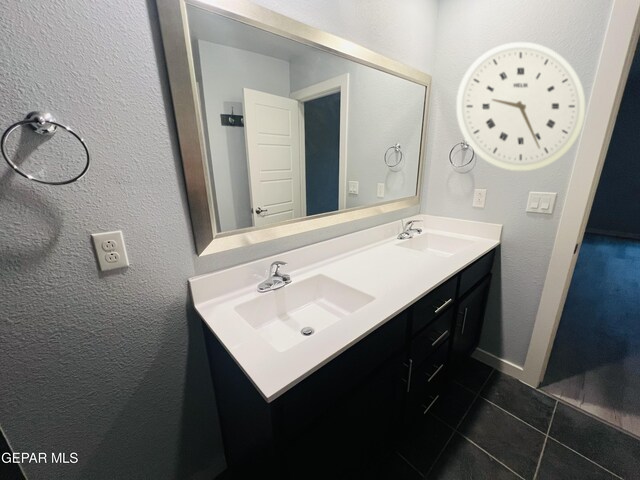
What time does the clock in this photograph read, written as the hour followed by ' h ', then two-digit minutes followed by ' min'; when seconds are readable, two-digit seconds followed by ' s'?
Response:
9 h 26 min
